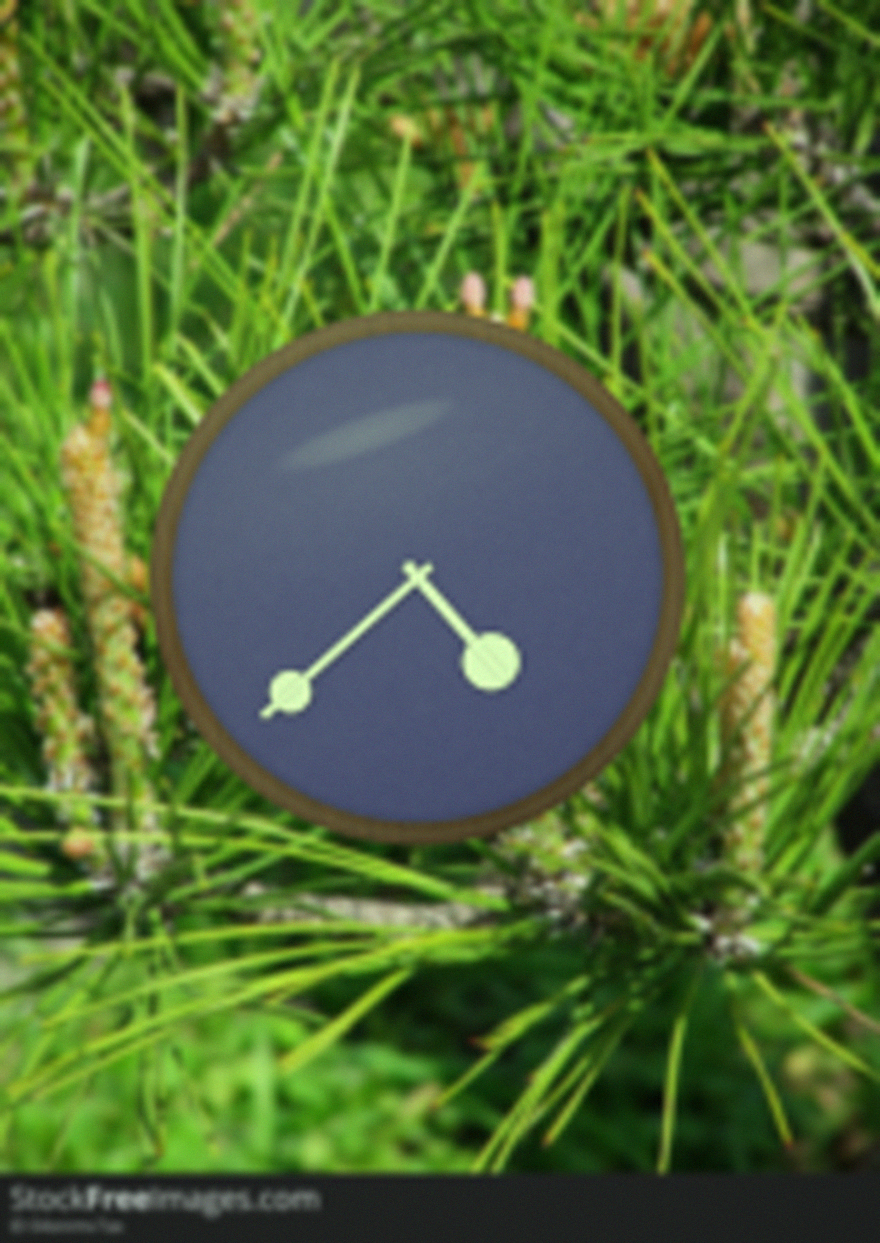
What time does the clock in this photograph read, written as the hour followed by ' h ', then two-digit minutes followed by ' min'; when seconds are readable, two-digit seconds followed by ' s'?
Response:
4 h 38 min
